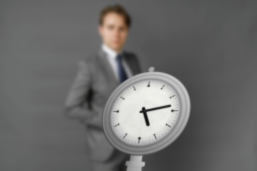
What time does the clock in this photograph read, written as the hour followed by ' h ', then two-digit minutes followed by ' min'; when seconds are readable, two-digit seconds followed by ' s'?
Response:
5 h 13 min
